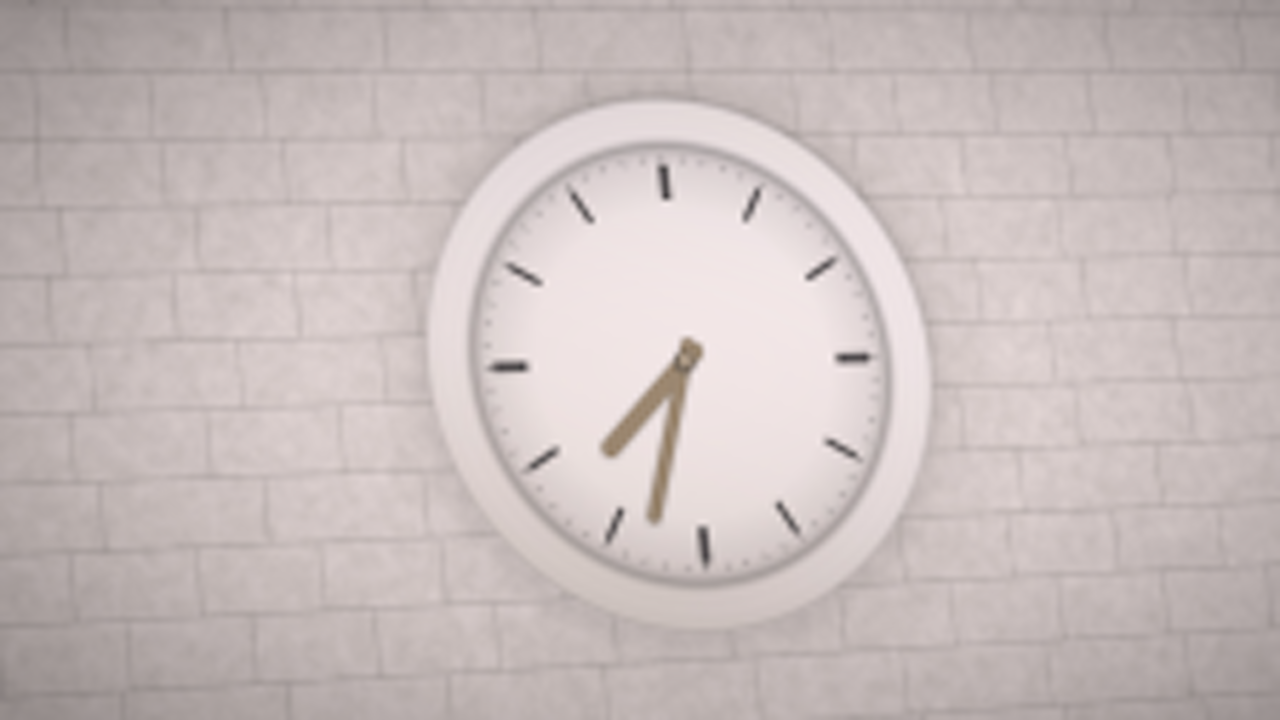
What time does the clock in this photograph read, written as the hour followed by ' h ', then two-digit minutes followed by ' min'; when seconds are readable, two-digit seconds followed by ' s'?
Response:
7 h 33 min
